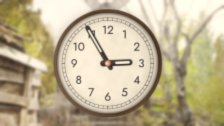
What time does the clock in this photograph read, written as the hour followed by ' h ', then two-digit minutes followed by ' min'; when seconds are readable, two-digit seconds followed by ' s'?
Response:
2 h 55 min
